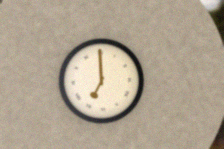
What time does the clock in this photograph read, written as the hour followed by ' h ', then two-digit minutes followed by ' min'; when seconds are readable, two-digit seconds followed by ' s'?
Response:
7 h 00 min
